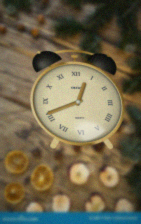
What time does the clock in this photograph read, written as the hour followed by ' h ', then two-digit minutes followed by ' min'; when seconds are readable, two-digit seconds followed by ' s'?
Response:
12 h 41 min
